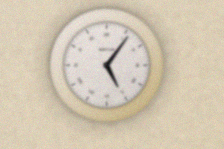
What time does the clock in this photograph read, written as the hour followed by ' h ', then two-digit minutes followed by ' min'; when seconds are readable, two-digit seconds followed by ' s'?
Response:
5 h 06 min
